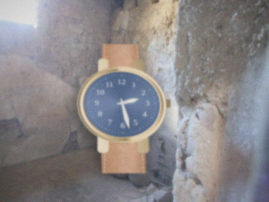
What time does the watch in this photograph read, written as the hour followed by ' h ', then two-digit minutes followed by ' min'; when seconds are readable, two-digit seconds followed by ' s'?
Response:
2 h 28 min
